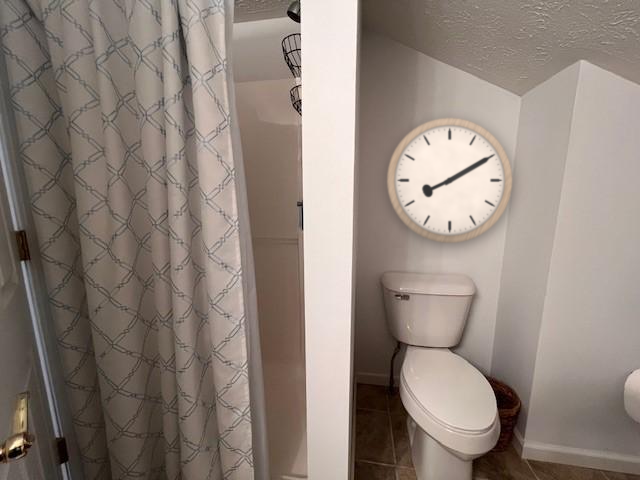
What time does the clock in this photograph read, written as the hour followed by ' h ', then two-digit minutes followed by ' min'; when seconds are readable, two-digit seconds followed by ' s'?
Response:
8 h 10 min
